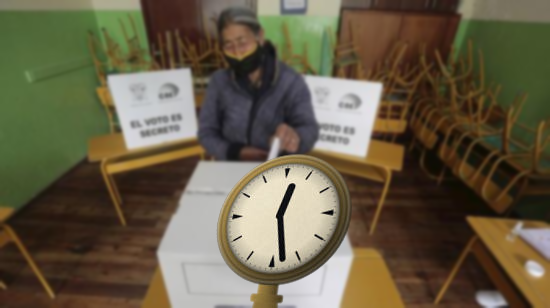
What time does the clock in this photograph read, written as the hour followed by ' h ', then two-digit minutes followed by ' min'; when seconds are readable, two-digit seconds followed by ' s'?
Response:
12 h 28 min
